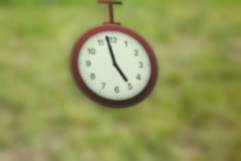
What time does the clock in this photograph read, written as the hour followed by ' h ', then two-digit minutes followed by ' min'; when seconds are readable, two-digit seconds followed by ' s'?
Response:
4 h 58 min
